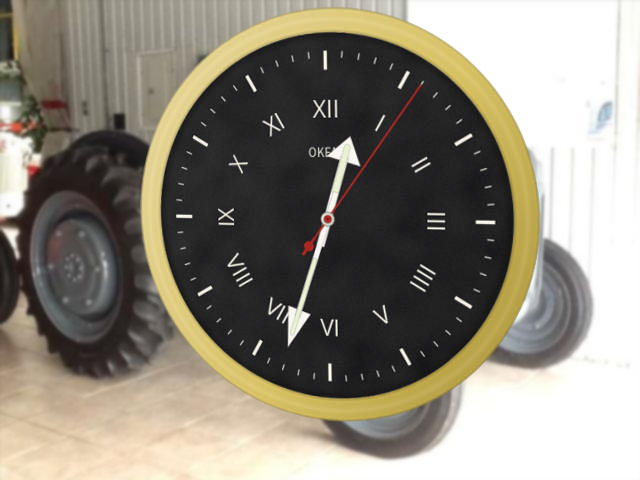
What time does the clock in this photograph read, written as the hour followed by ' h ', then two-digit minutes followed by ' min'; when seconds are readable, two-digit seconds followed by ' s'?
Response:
12 h 33 min 06 s
